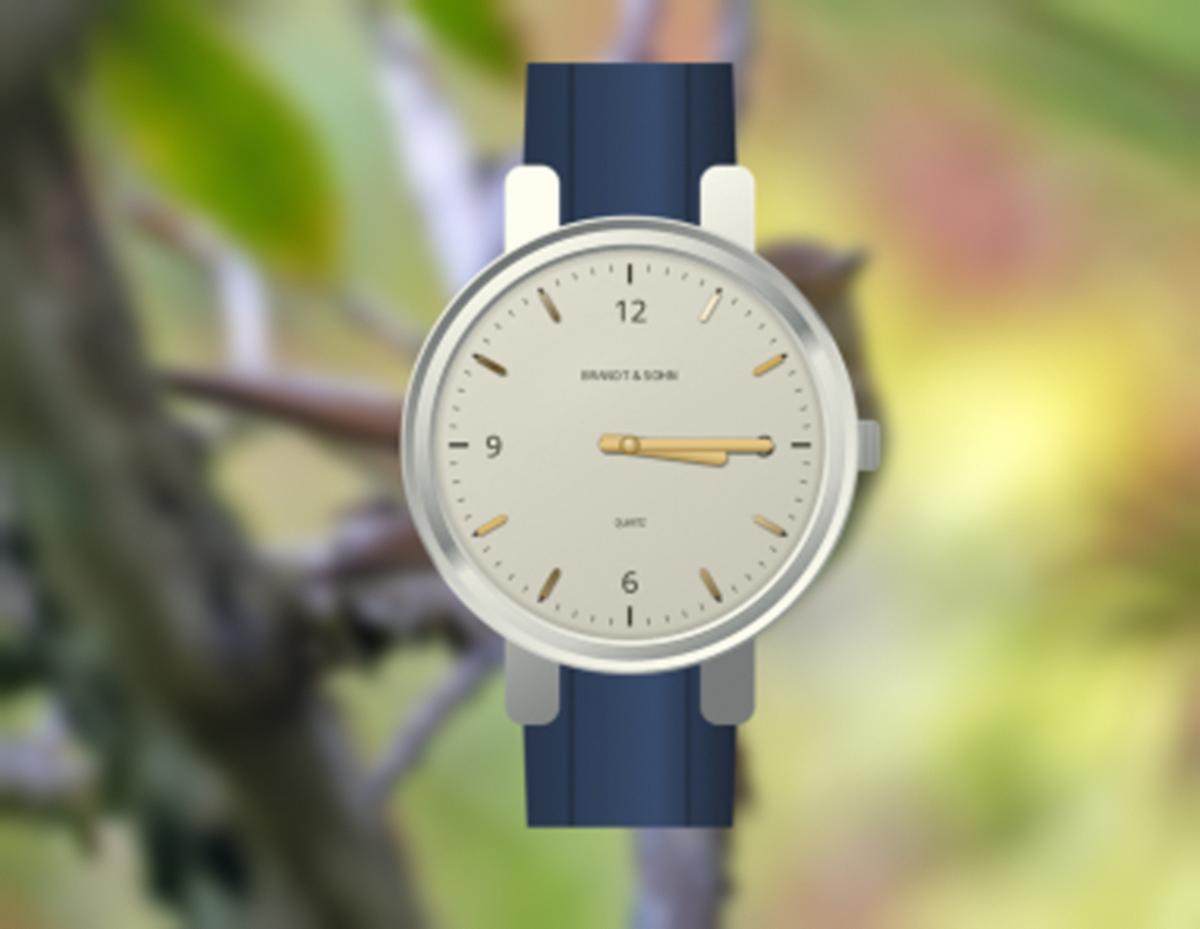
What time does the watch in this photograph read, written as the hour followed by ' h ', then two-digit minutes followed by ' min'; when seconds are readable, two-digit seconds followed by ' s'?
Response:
3 h 15 min
